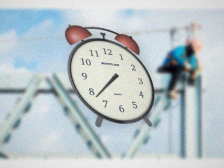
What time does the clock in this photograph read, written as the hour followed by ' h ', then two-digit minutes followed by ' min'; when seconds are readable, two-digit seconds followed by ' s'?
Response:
7 h 38 min
